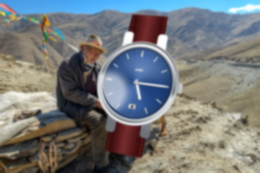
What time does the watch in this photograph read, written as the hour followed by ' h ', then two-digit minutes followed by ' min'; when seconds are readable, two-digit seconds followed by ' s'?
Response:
5 h 15 min
